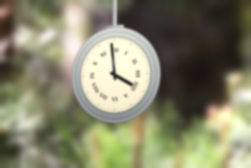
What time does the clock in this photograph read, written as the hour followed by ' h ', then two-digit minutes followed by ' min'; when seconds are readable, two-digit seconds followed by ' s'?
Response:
3 h 59 min
